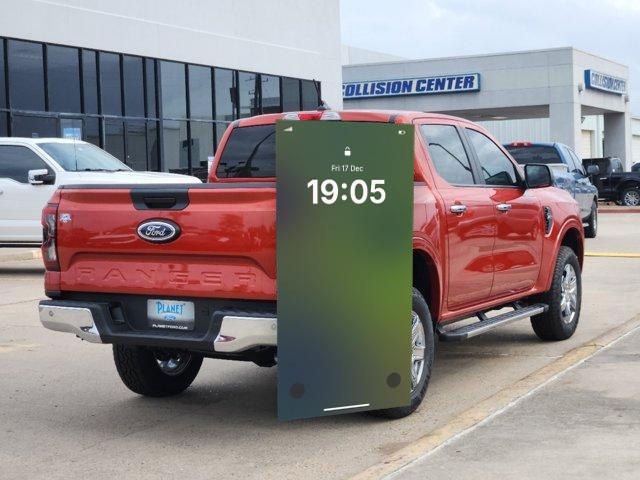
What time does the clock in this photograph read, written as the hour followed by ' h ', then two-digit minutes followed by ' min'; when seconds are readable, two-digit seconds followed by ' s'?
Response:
19 h 05 min
